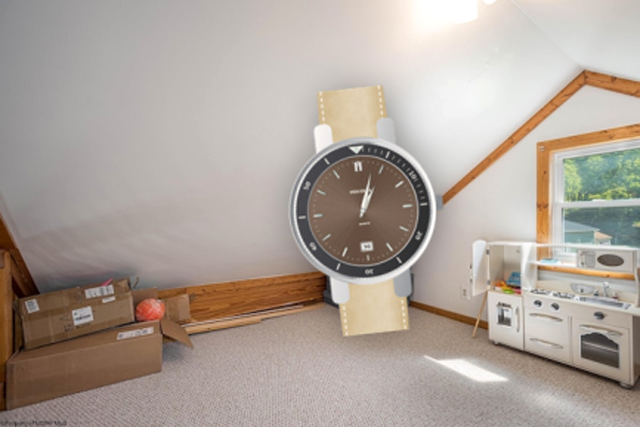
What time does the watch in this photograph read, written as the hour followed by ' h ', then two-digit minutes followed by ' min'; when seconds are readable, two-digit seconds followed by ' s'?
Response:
1 h 03 min
